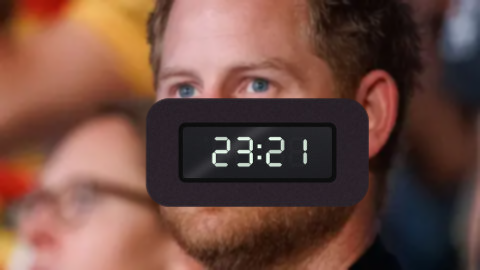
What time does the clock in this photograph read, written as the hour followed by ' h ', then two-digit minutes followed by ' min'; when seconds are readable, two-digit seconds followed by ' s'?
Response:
23 h 21 min
